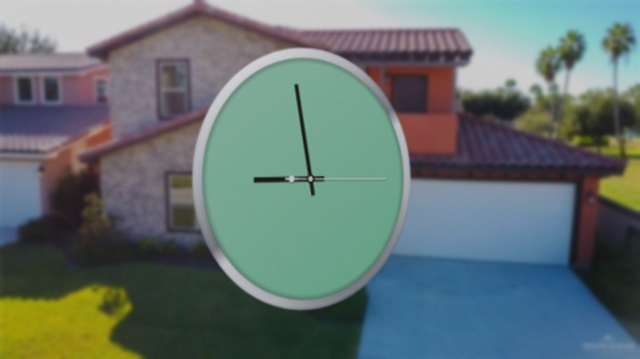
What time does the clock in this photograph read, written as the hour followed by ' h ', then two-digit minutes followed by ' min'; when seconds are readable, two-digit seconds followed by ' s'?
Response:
8 h 58 min 15 s
